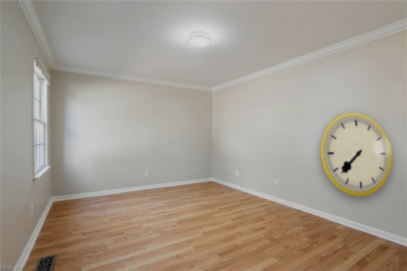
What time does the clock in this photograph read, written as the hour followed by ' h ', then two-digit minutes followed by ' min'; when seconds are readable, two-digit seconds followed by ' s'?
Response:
7 h 38 min
